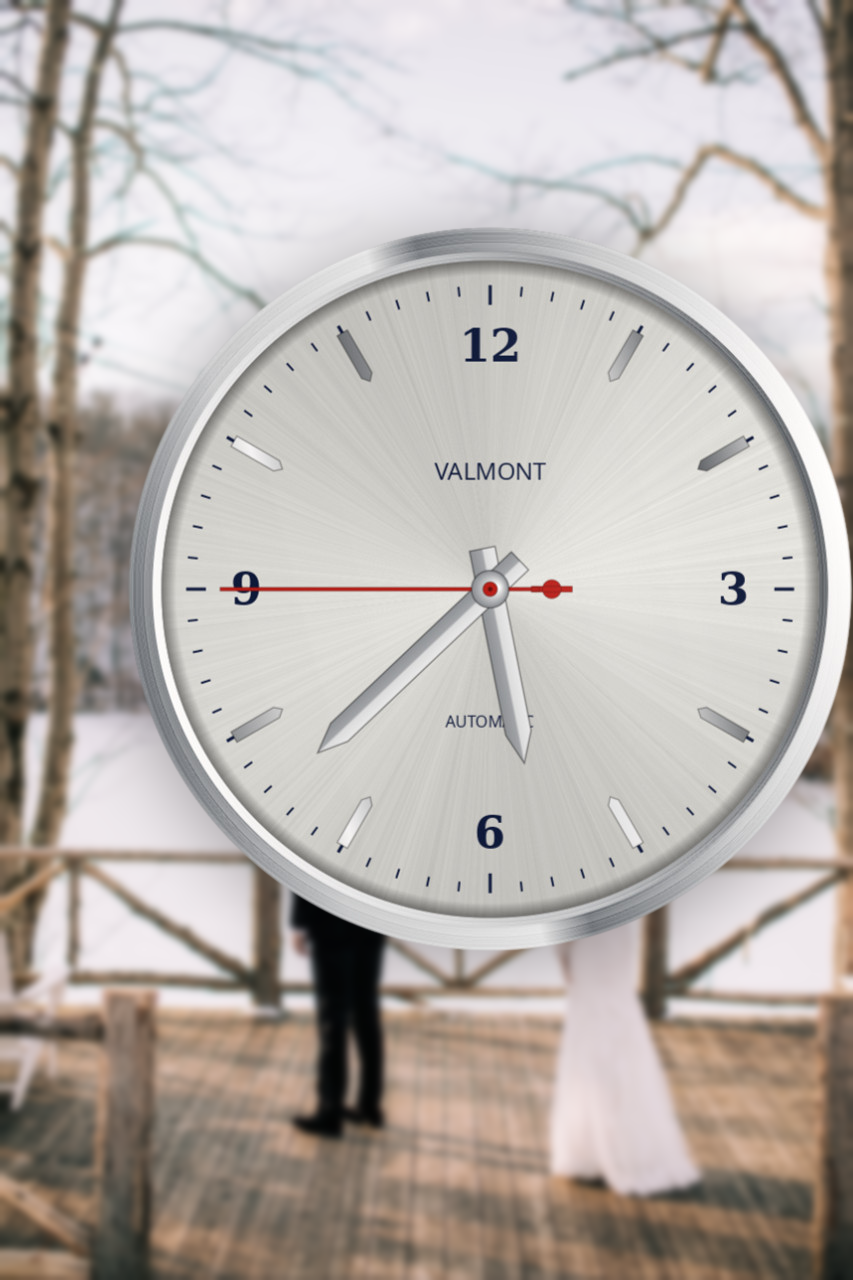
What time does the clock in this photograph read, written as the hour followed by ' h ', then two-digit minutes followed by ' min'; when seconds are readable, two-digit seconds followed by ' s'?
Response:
5 h 37 min 45 s
